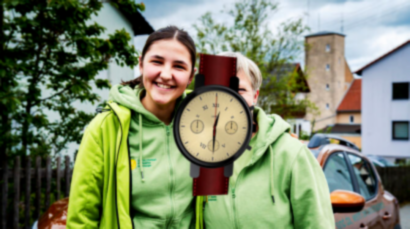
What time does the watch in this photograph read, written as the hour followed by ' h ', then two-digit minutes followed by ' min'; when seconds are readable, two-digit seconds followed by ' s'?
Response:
12 h 30 min
